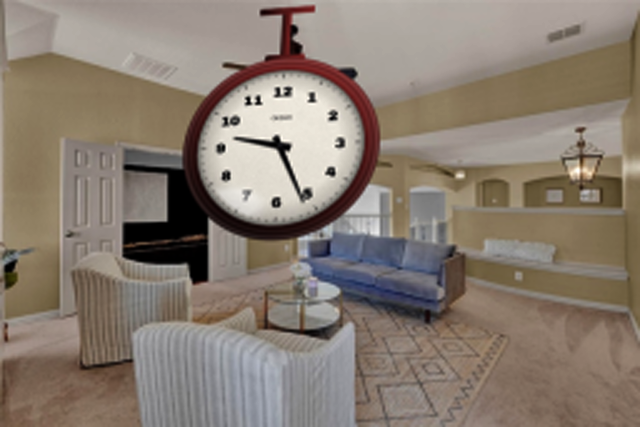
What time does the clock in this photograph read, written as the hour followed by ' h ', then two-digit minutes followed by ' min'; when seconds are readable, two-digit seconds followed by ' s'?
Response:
9 h 26 min
